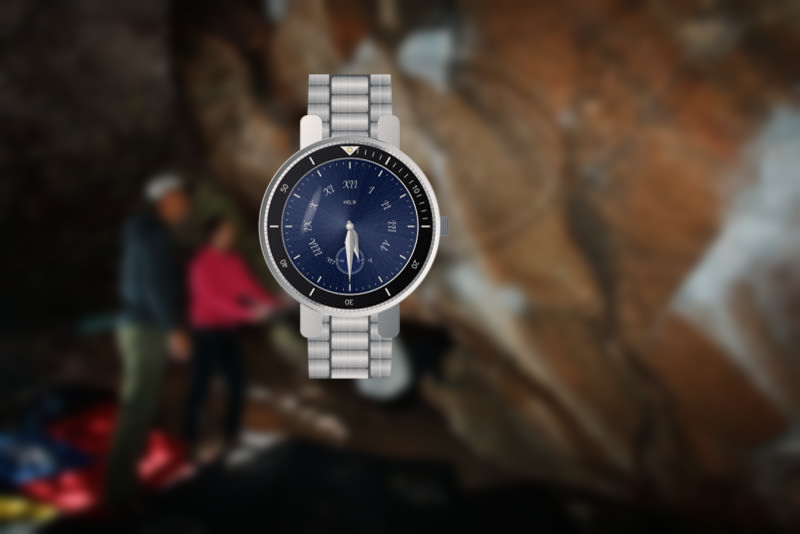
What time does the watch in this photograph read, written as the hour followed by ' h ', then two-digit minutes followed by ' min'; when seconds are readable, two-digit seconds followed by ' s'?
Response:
5 h 30 min
